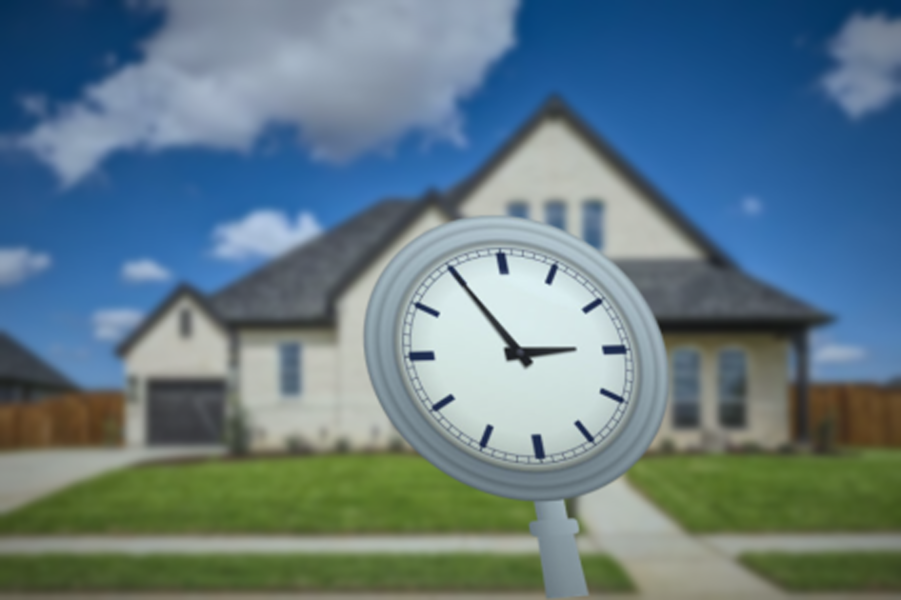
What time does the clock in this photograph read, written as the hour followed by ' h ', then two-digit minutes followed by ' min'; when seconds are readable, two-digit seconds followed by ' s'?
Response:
2 h 55 min
